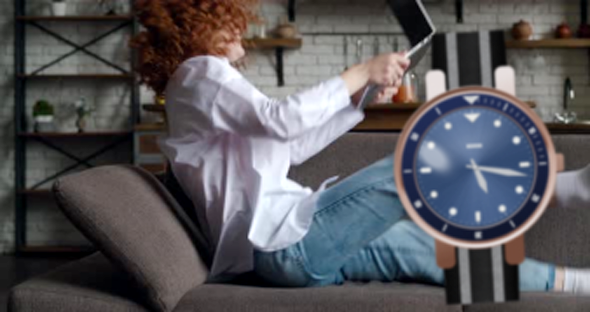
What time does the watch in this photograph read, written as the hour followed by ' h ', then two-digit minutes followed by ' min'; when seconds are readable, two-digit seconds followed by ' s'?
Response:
5 h 17 min
